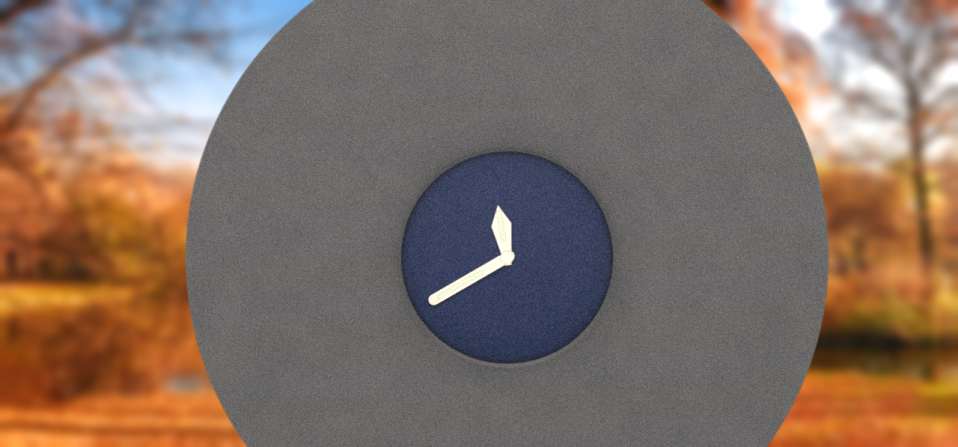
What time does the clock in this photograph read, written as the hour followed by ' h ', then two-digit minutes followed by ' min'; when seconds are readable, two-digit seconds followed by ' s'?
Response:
11 h 40 min
